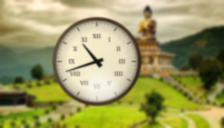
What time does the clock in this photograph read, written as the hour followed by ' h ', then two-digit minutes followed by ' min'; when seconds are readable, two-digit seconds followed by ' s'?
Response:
10 h 42 min
